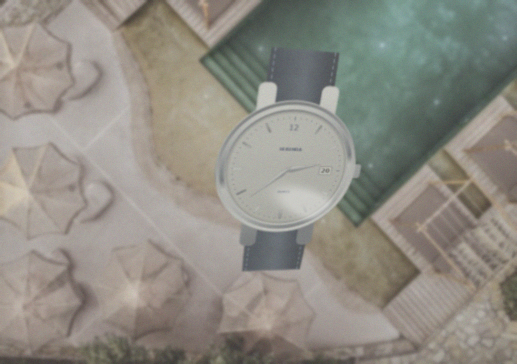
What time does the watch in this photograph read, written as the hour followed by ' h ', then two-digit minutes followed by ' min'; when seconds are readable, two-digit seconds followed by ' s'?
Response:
2 h 38 min
